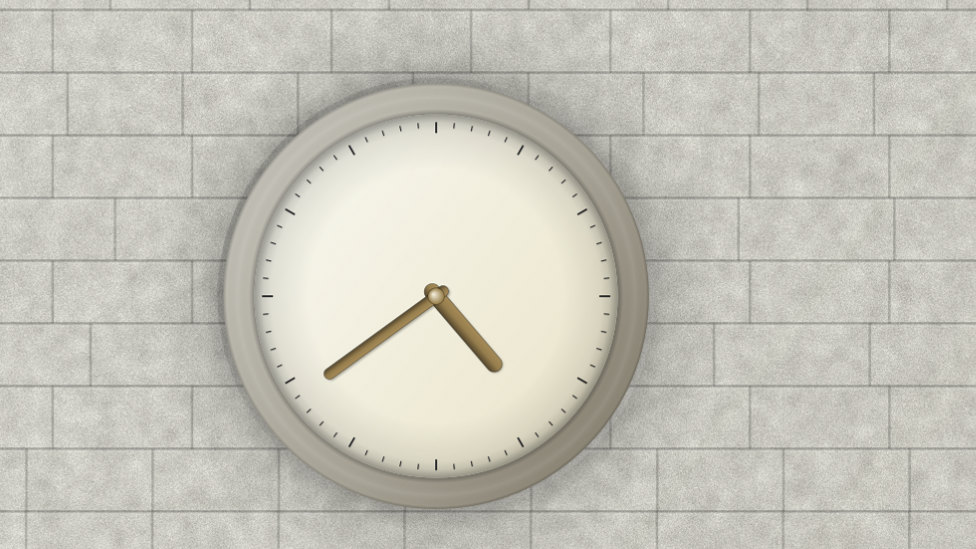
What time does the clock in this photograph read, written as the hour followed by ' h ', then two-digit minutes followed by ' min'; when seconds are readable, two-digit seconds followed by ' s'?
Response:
4 h 39 min
